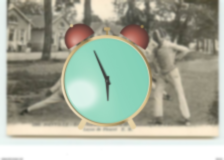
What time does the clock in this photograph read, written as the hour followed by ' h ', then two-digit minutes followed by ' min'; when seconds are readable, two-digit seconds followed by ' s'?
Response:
5 h 56 min
